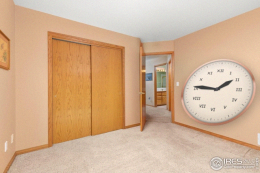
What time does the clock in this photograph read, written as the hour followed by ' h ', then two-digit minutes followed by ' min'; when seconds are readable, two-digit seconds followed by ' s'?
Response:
1 h 46 min
